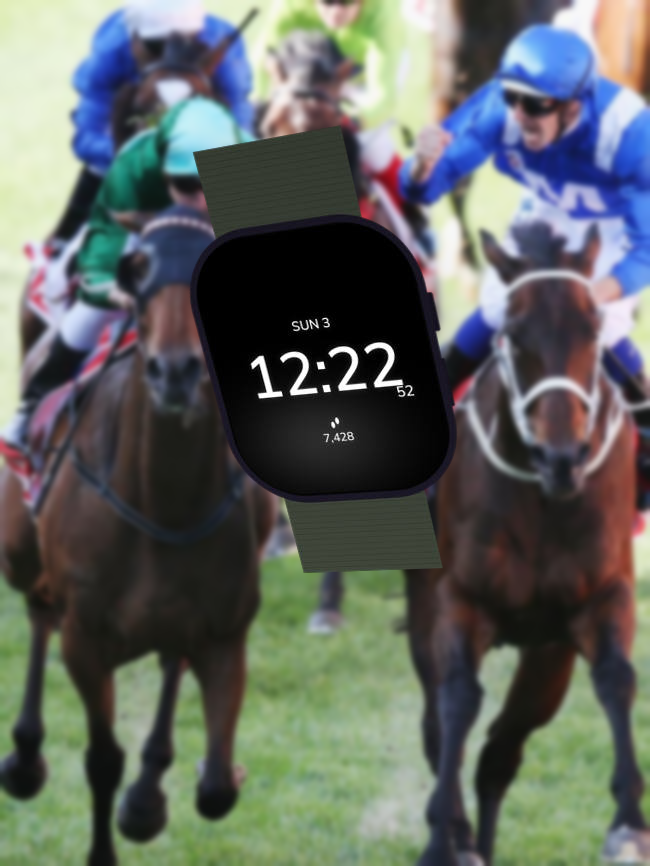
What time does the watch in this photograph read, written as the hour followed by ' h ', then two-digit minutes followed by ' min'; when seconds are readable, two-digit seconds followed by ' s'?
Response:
12 h 22 min 52 s
